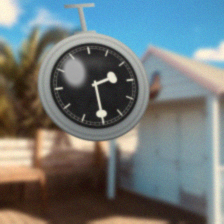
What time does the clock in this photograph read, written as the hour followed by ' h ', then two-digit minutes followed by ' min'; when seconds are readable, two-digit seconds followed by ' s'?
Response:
2 h 30 min
